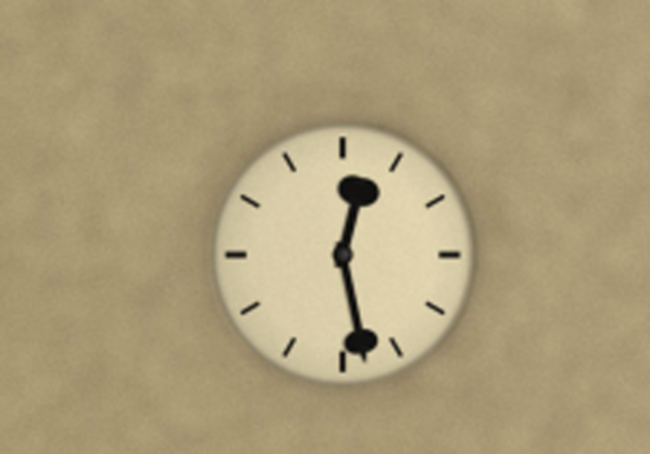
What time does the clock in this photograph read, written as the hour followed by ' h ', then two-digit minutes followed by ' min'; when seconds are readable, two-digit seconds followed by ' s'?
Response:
12 h 28 min
